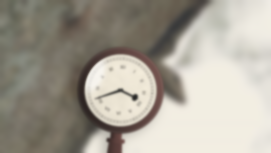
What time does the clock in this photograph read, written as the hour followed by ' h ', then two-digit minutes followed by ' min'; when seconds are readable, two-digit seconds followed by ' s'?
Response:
3 h 41 min
